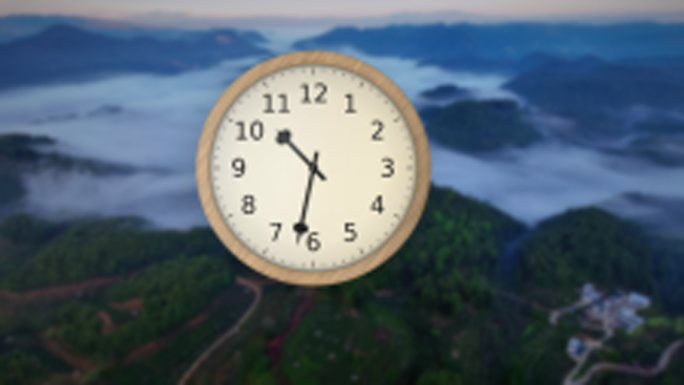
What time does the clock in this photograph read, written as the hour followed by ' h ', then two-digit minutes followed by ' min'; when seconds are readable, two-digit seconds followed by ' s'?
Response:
10 h 32 min
